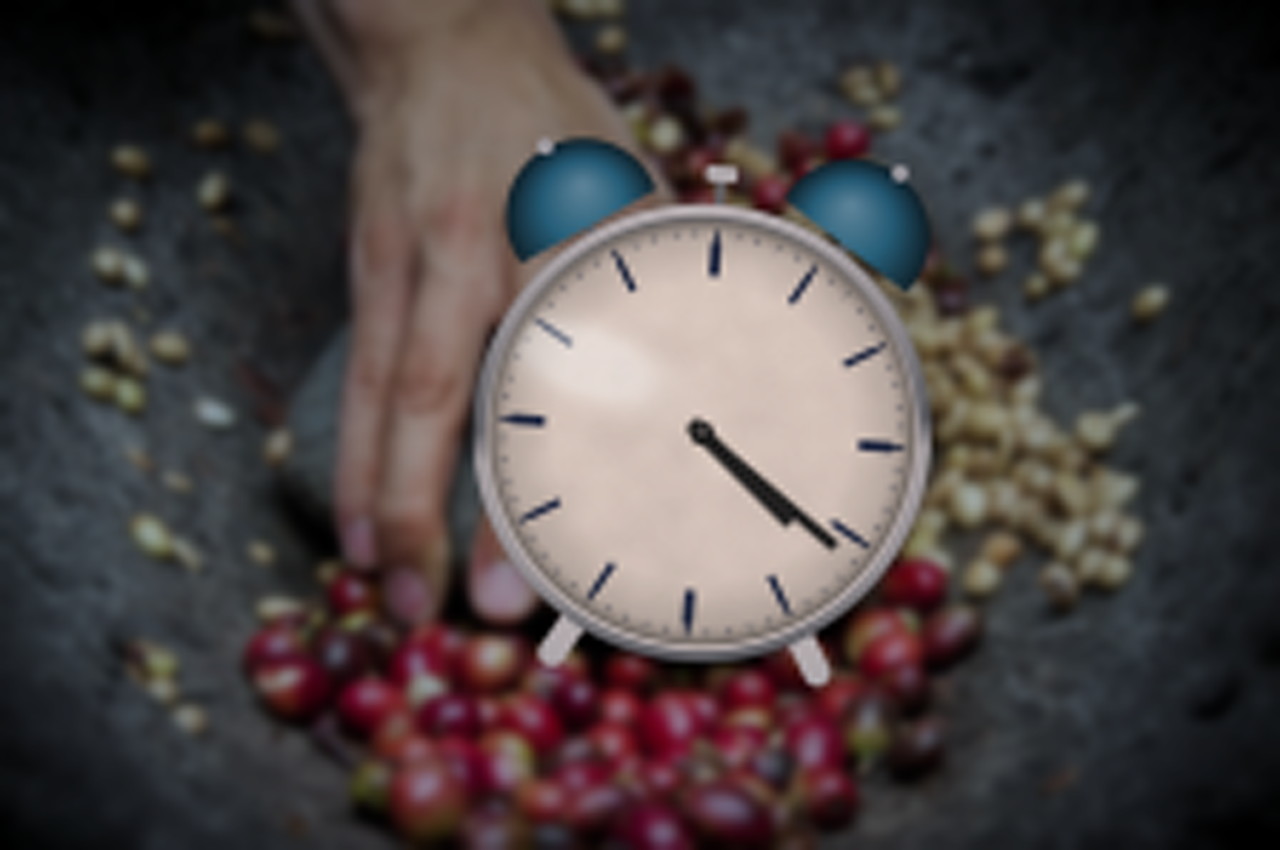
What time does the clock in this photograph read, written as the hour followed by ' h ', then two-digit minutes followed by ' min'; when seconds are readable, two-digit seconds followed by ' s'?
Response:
4 h 21 min
